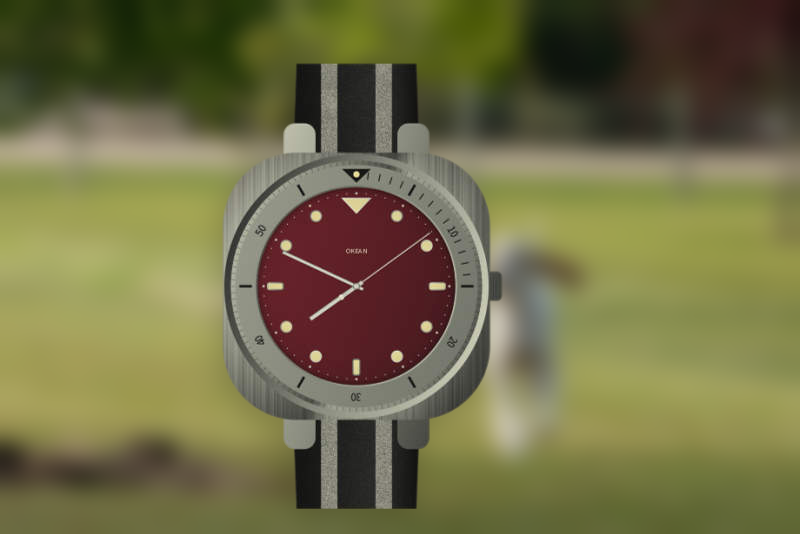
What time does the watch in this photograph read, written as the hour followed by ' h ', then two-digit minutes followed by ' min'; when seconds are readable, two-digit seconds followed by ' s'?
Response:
7 h 49 min 09 s
